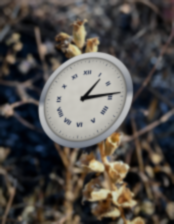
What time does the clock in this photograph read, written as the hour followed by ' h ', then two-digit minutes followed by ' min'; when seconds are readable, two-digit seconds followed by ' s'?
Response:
1 h 14 min
